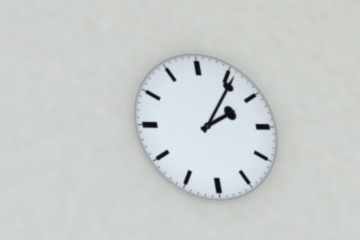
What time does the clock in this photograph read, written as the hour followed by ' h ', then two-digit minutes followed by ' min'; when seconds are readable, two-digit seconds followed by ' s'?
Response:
2 h 06 min
